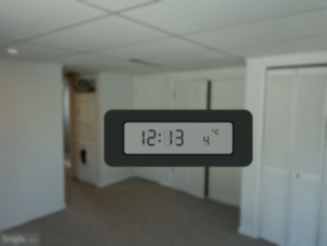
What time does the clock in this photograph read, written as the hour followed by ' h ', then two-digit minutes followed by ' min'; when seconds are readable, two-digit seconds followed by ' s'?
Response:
12 h 13 min
